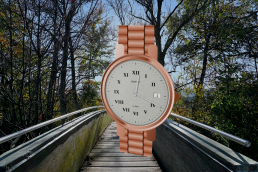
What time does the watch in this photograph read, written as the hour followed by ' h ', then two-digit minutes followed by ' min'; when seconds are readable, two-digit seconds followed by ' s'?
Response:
12 h 19 min
